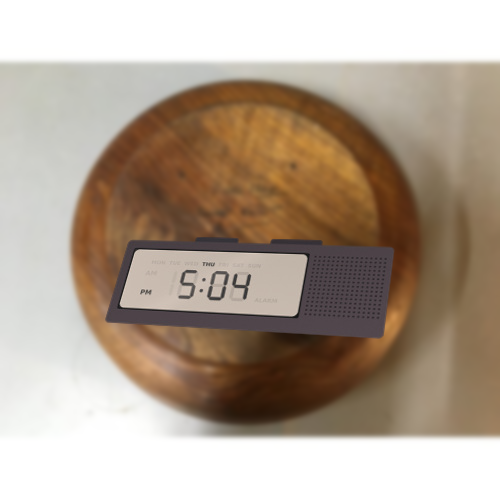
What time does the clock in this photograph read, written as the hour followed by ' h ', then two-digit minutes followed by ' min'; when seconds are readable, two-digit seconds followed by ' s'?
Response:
5 h 04 min
